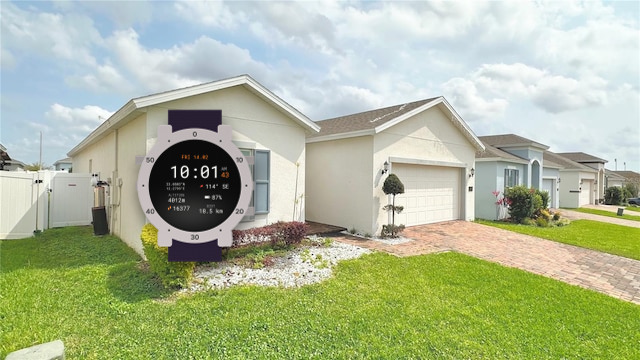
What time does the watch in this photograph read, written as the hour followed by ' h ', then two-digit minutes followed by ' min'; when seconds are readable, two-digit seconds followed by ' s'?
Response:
10 h 01 min
